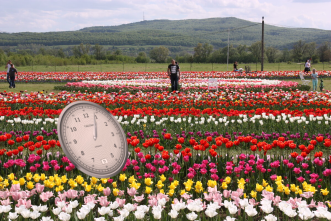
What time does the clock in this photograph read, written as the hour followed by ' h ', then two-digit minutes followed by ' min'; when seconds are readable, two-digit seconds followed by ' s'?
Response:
1 h 04 min
